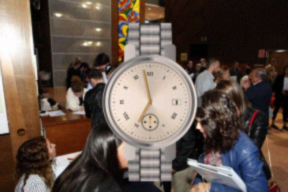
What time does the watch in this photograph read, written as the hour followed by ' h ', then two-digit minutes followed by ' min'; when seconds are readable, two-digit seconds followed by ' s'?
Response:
6 h 58 min
